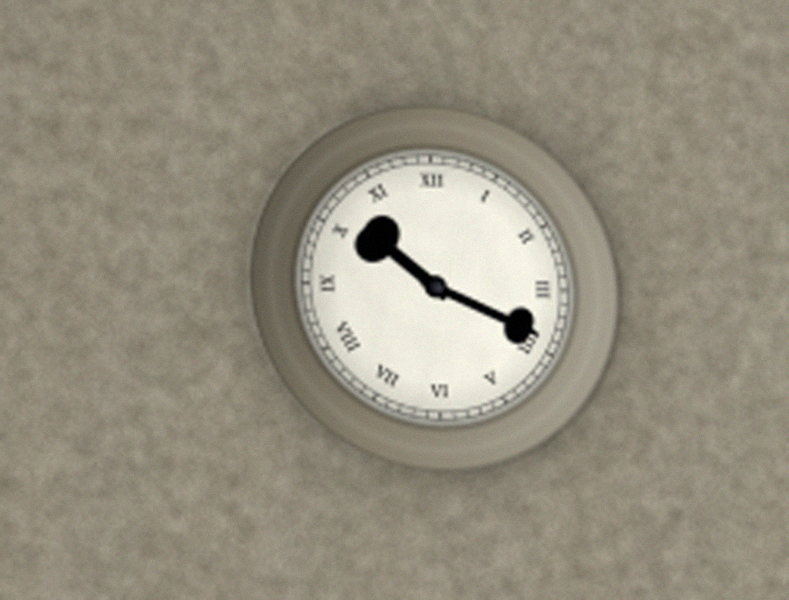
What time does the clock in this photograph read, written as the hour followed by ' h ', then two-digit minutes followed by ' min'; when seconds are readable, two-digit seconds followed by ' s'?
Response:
10 h 19 min
